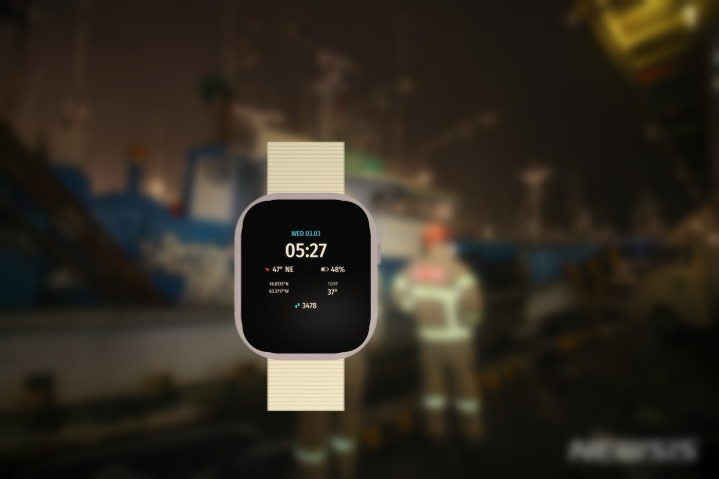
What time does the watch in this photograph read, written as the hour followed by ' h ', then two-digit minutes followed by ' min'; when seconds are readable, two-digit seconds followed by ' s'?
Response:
5 h 27 min
